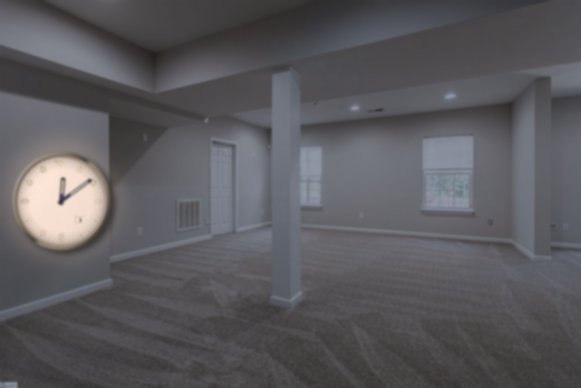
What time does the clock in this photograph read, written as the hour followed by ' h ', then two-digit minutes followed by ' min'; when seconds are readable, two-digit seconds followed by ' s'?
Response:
12 h 09 min
